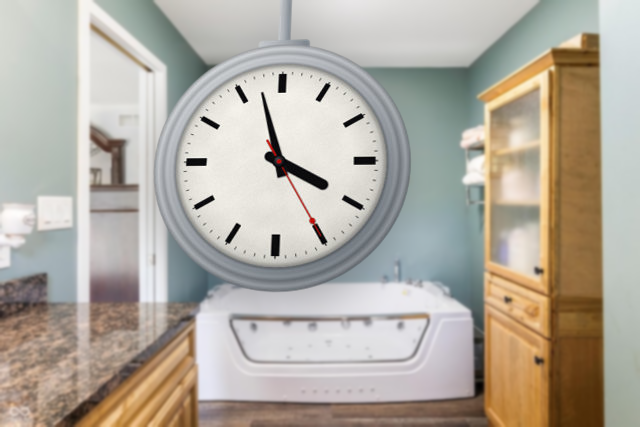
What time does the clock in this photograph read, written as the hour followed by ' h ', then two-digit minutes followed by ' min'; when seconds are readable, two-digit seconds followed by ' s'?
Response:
3 h 57 min 25 s
